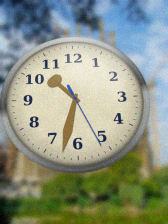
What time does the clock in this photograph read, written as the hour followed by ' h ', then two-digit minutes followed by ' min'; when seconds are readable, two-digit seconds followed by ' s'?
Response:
10 h 32 min 26 s
